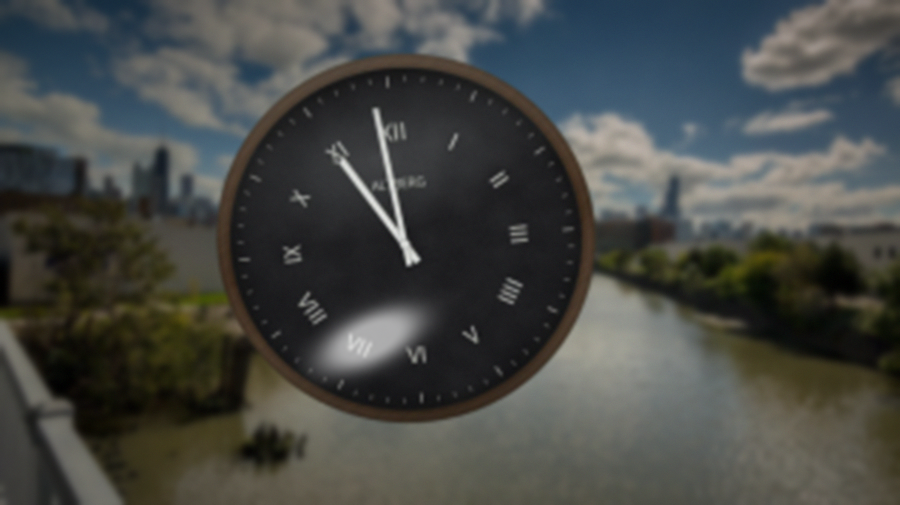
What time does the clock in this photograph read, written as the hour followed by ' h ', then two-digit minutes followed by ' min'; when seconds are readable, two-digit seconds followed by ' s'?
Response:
10 h 59 min
